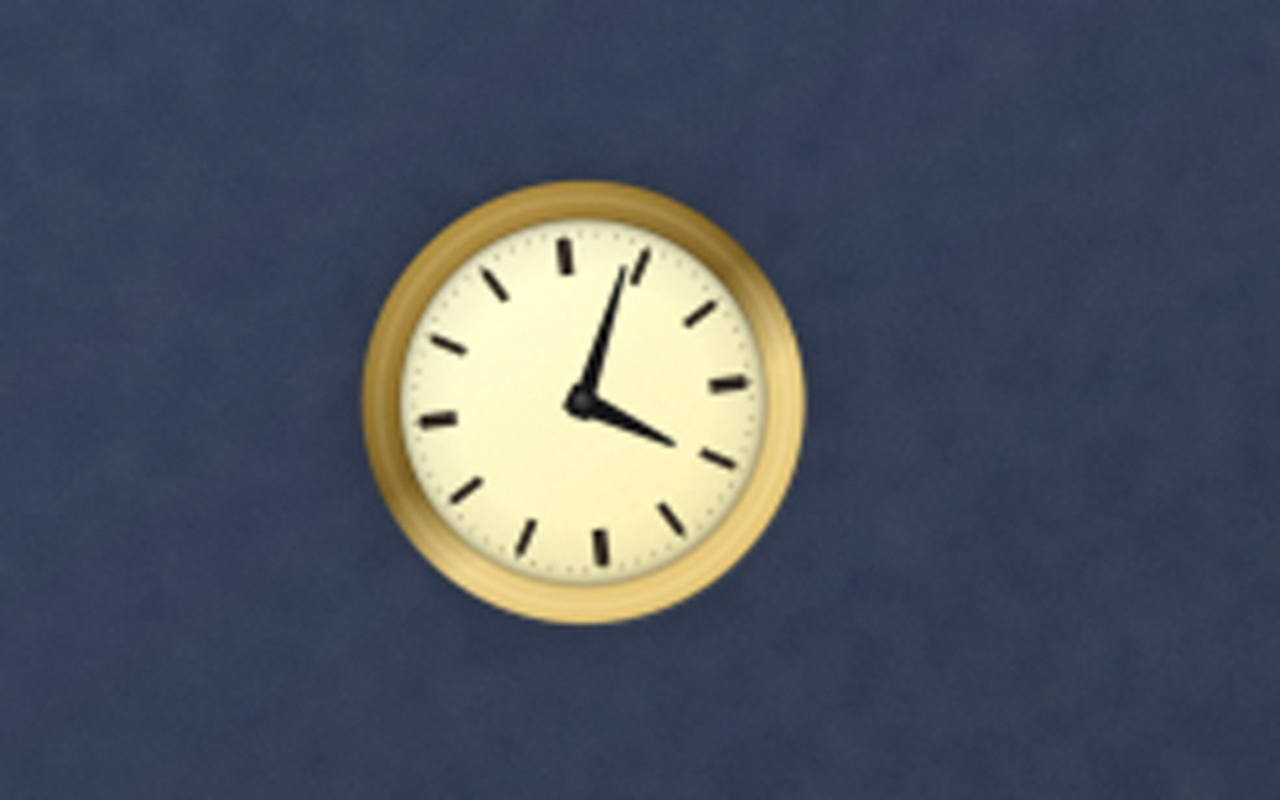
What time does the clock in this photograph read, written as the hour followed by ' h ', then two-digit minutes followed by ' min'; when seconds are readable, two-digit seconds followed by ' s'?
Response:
4 h 04 min
